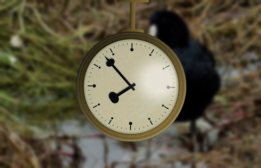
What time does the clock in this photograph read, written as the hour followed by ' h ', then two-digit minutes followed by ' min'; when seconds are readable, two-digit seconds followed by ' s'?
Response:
7 h 53 min
